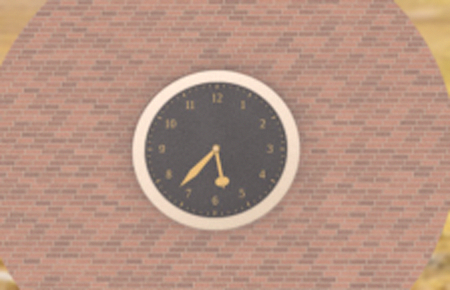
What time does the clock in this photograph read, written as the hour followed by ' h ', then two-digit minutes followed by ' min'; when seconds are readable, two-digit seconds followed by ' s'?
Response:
5 h 37 min
